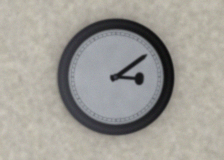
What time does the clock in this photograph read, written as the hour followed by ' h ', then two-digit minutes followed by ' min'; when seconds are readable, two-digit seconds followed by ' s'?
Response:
3 h 09 min
